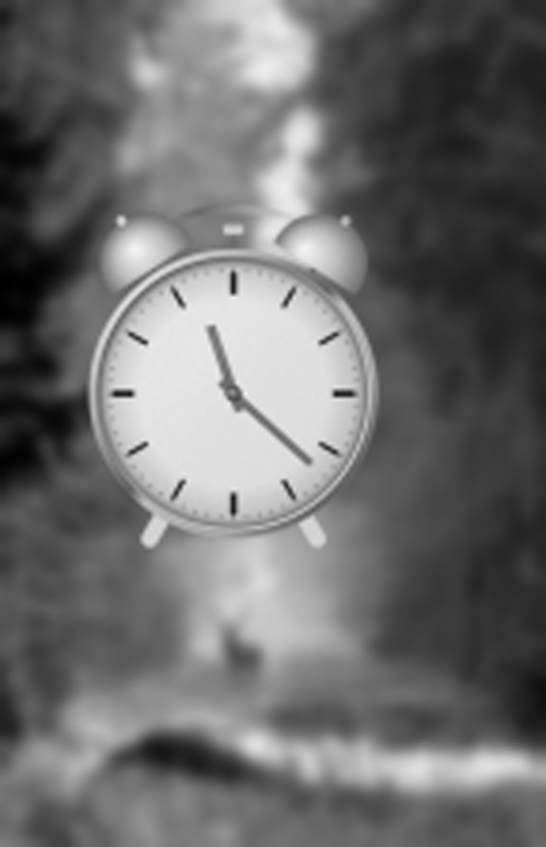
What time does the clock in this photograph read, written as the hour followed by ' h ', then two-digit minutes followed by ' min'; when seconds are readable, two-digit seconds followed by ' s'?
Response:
11 h 22 min
